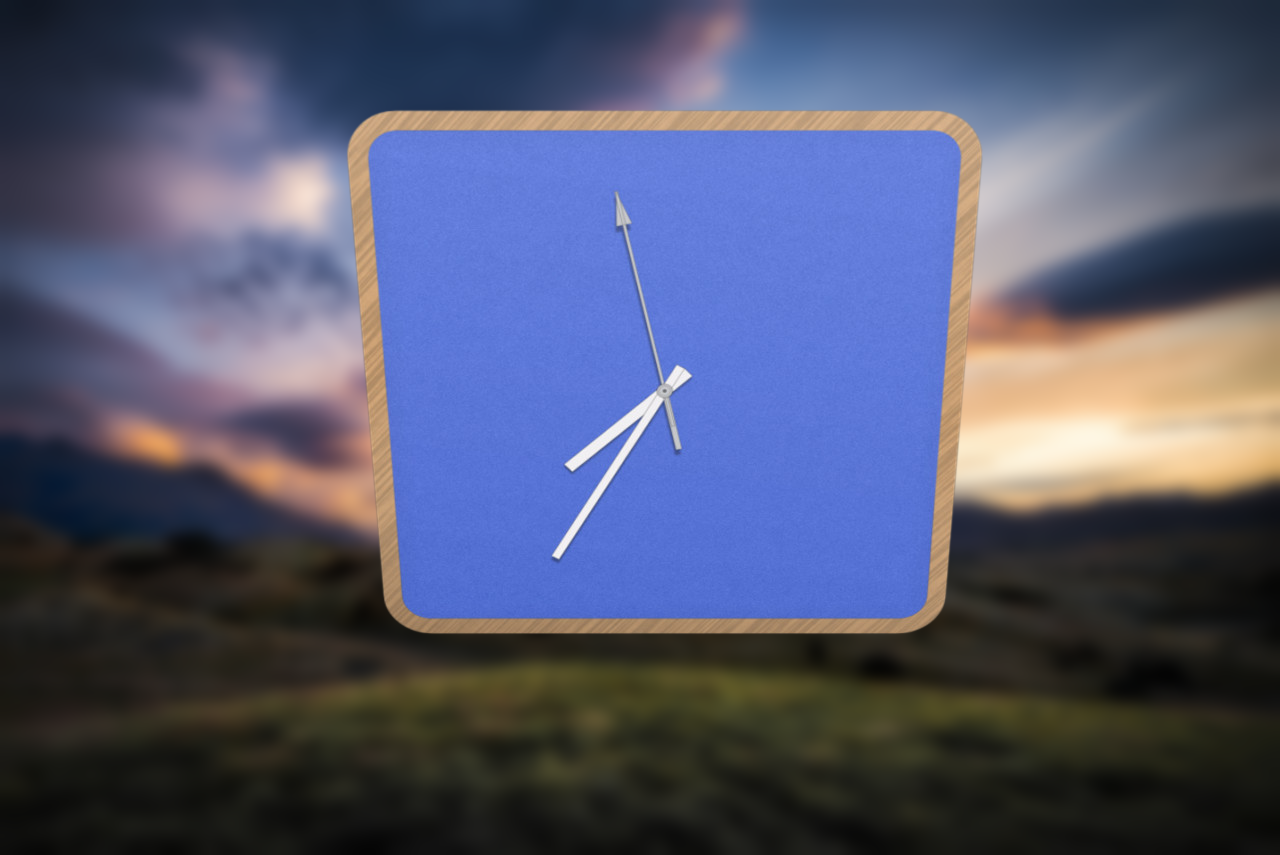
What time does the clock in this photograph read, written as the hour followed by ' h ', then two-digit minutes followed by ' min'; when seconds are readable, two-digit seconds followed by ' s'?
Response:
7 h 34 min 58 s
